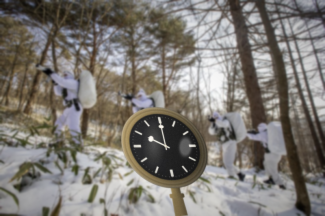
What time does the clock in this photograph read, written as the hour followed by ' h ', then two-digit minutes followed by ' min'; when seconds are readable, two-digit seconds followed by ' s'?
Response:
10 h 00 min
